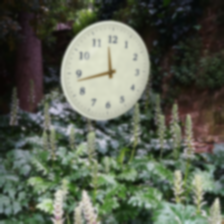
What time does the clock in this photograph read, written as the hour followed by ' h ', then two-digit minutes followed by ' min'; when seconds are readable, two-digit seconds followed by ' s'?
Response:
11 h 43 min
